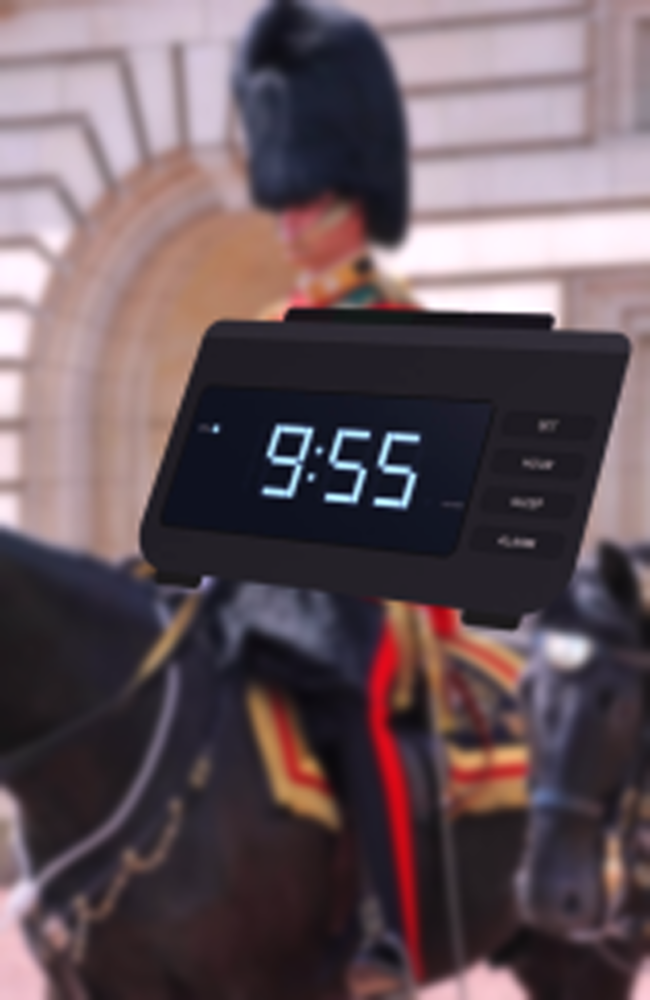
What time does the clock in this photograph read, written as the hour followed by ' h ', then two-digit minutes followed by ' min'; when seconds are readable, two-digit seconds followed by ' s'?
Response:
9 h 55 min
